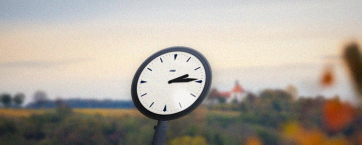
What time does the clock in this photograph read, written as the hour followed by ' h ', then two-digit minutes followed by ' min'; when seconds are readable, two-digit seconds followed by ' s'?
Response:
2 h 14 min
